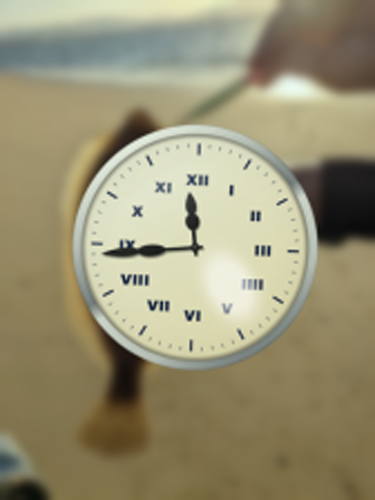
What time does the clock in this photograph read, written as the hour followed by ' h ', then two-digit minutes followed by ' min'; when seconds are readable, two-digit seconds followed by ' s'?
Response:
11 h 44 min
